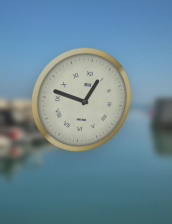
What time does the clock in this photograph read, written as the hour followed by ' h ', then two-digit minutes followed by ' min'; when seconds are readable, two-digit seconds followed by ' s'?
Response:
12 h 47 min
